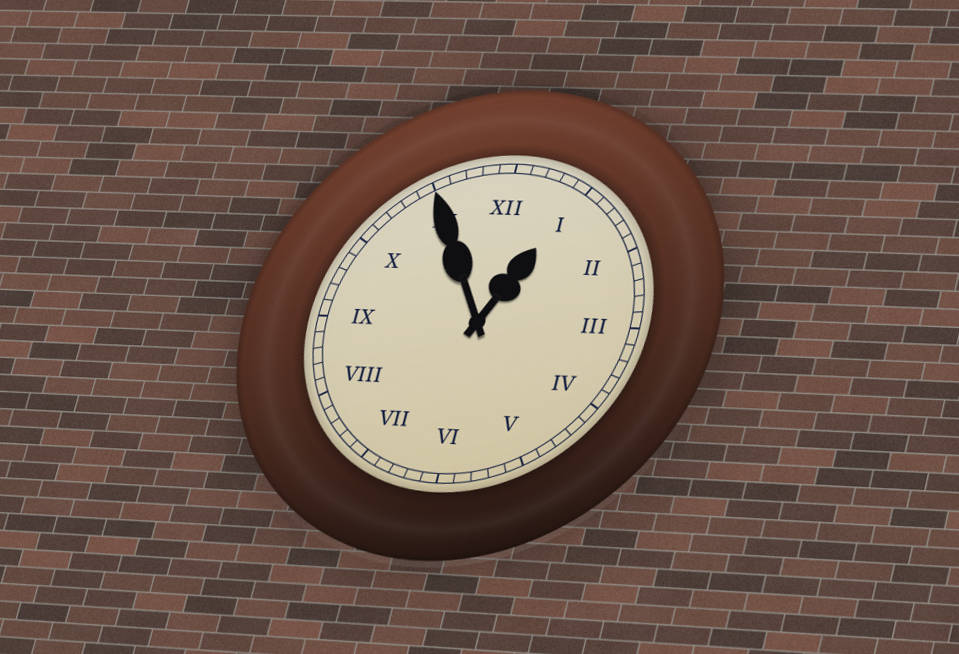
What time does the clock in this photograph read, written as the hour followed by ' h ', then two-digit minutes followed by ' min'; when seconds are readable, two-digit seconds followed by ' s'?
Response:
12 h 55 min
